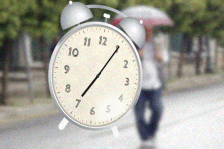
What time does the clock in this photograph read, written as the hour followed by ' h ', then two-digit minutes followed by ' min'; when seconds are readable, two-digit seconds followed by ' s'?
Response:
7 h 05 min
